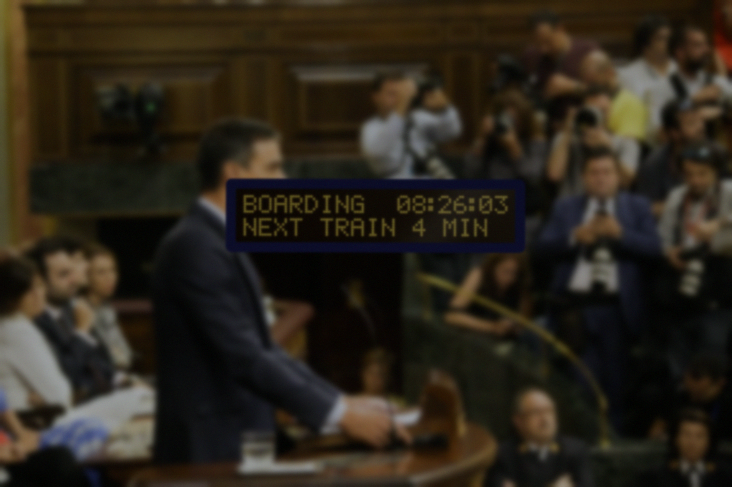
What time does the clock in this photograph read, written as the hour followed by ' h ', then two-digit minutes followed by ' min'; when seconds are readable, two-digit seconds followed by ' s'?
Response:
8 h 26 min 03 s
